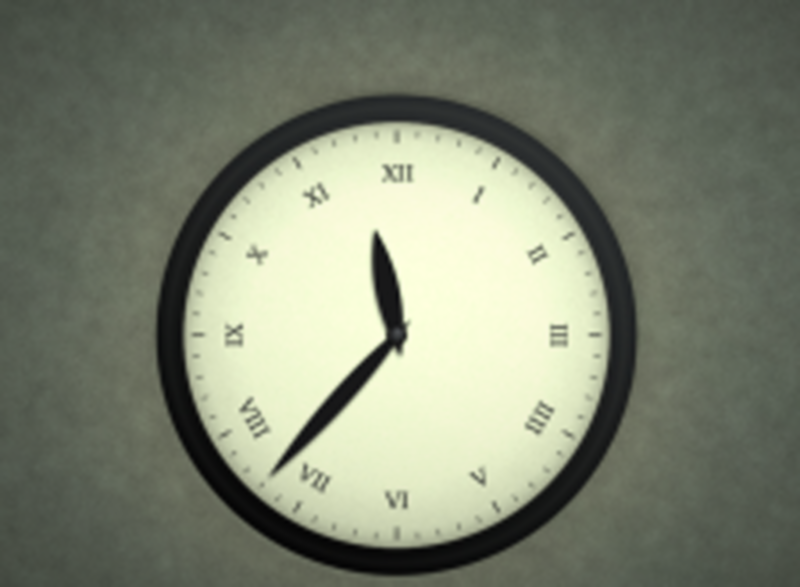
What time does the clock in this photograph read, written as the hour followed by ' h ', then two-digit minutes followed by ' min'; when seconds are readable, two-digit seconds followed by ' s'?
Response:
11 h 37 min
